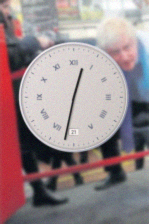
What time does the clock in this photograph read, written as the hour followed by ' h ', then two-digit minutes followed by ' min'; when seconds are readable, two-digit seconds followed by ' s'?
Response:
12 h 32 min
